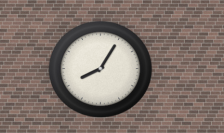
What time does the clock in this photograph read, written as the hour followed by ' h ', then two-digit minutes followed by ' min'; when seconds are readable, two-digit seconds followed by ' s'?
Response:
8 h 05 min
